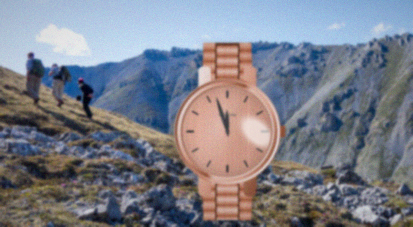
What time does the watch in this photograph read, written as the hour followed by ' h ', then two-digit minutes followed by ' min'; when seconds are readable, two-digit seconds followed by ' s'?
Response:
11 h 57 min
